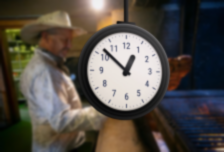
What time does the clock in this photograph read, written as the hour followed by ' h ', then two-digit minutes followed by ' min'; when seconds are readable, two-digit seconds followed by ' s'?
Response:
12 h 52 min
